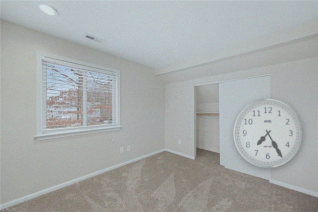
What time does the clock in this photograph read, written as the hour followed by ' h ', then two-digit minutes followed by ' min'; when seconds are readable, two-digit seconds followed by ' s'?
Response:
7 h 25 min
